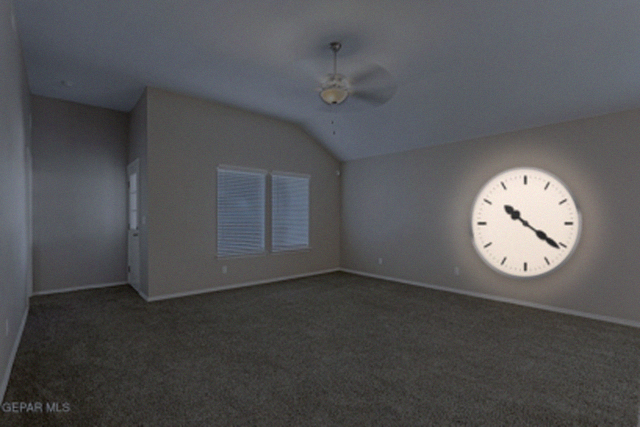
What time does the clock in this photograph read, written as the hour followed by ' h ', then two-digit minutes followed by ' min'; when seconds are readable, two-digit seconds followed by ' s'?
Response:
10 h 21 min
